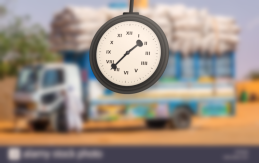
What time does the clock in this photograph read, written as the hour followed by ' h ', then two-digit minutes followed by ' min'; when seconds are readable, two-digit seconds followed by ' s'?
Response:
1 h 37 min
